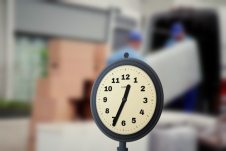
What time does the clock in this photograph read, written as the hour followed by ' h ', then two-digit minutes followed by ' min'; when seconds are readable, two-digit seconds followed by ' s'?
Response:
12 h 34 min
